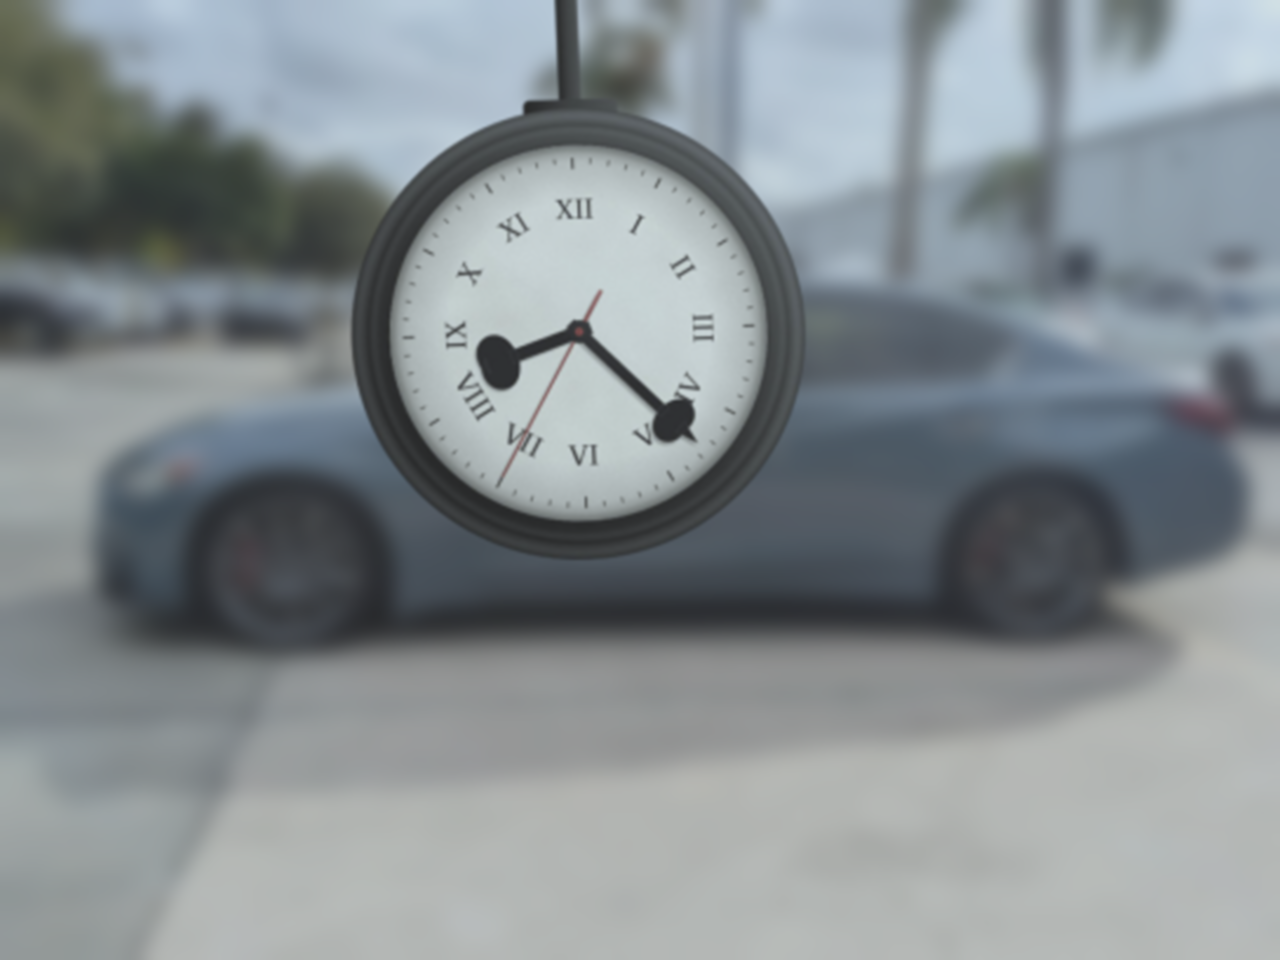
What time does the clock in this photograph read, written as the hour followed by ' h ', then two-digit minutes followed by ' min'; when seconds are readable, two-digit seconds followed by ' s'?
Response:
8 h 22 min 35 s
